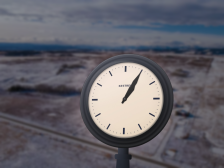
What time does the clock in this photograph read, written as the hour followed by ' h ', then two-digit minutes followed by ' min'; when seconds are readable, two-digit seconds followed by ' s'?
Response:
1 h 05 min
